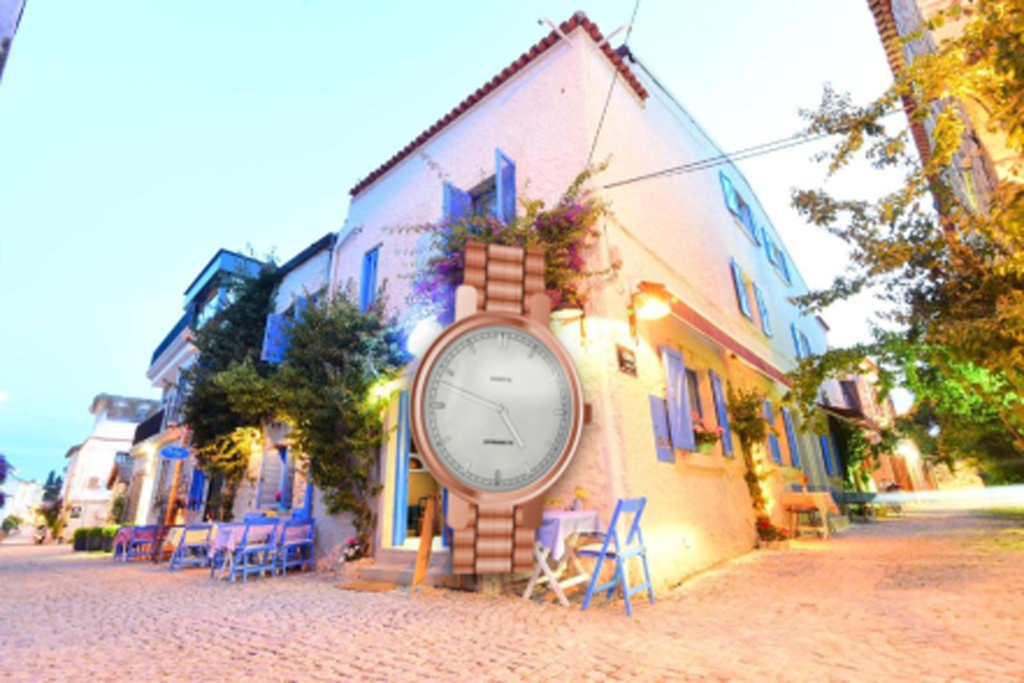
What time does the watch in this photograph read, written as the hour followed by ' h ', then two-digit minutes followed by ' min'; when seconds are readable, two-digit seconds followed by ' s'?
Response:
4 h 48 min
